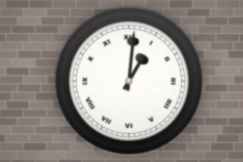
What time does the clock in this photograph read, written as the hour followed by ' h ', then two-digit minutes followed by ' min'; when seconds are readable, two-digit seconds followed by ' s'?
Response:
1 h 01 min
